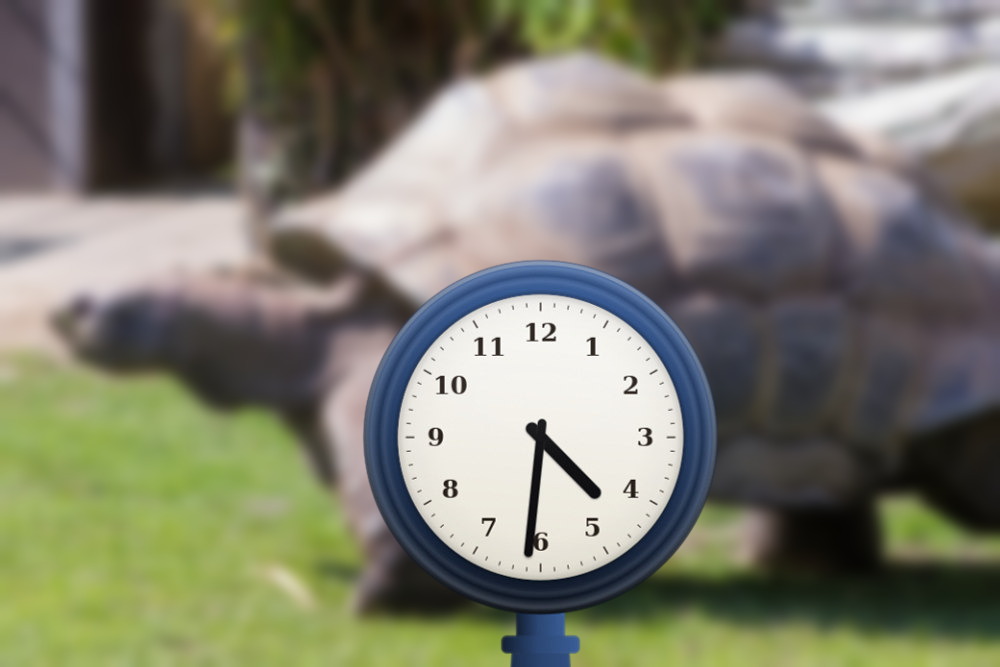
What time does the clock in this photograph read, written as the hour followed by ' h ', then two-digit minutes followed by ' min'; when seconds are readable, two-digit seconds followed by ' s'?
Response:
4 h 31 min
